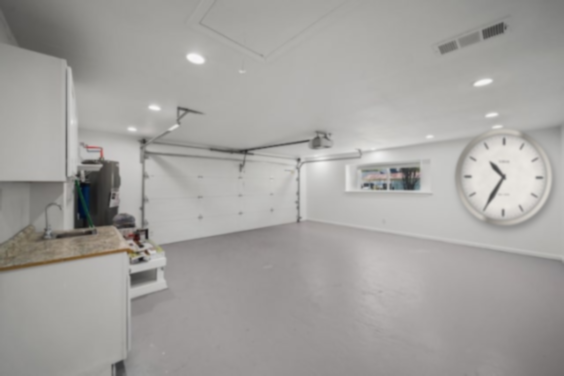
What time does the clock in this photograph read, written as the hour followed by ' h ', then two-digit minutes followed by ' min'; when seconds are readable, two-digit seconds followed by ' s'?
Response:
10 h 35 min
